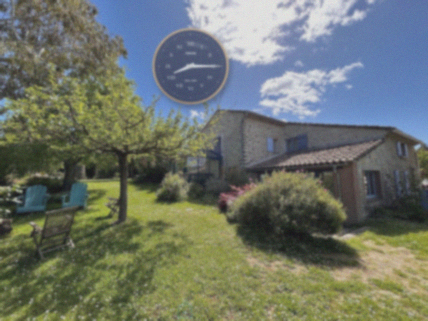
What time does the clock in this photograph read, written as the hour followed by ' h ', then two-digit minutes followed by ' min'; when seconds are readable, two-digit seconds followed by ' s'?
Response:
8 h 15 min
